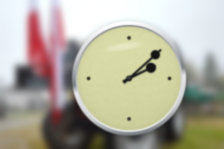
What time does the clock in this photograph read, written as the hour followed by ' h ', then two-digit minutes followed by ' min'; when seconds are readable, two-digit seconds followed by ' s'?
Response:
2 h 08 min
